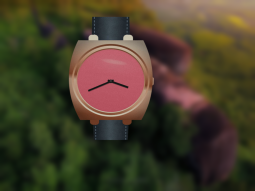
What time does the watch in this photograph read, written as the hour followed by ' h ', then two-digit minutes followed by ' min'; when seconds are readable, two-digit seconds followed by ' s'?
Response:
3 h 41 min
